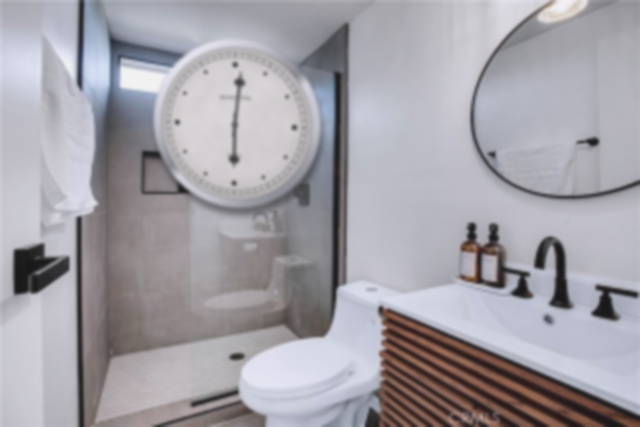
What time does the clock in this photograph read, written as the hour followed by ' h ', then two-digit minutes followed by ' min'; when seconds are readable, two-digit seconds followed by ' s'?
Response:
6 h 01 min
